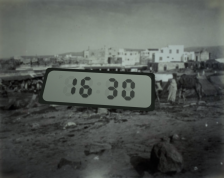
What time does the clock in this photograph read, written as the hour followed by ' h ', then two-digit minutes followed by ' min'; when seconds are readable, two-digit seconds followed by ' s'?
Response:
16 h 30 min
